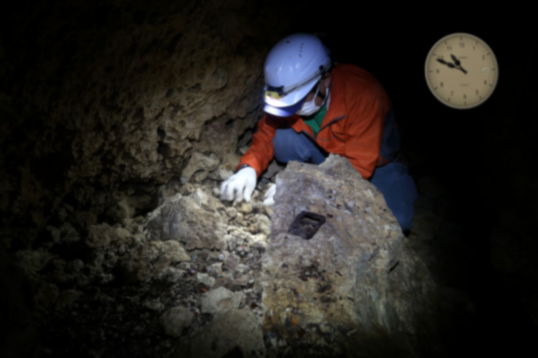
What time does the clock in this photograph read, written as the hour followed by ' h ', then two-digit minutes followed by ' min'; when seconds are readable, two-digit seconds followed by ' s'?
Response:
10 h 49 min
